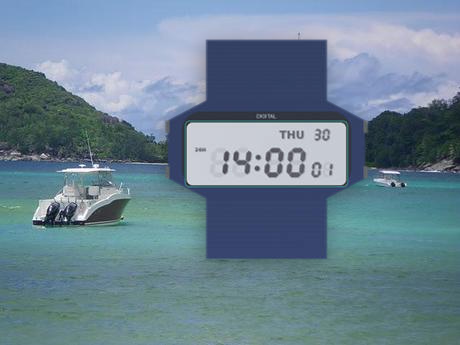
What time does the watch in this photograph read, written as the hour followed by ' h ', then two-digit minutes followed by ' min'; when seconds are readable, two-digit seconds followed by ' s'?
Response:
14 h 00 min 01 s
